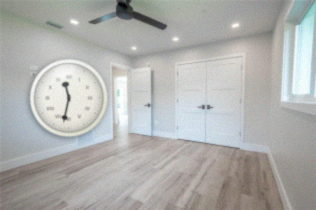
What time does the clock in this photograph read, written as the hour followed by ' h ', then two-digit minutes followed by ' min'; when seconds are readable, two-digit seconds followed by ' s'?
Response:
11 h 32 min
